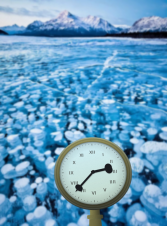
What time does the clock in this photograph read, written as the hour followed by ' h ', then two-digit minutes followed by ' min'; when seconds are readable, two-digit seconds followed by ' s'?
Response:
2 h 37 min
